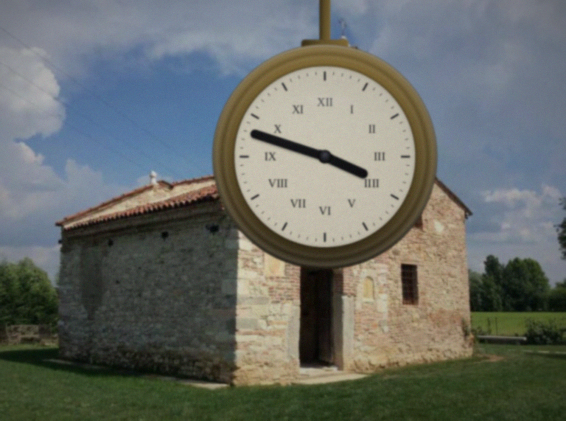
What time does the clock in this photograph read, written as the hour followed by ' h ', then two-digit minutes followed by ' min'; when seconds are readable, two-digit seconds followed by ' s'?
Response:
3 h 48 min
